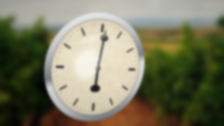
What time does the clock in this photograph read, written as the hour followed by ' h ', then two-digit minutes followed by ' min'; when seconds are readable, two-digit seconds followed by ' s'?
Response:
6 h 01 min
